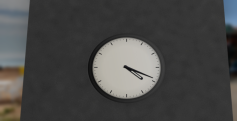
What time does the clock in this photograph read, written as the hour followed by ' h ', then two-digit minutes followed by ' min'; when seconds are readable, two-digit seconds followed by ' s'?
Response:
4 h 19 min
